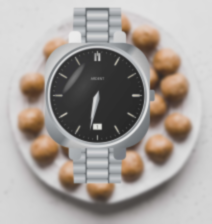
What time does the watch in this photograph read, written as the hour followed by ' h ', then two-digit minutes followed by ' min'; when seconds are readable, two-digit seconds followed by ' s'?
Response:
6 h 32 min
